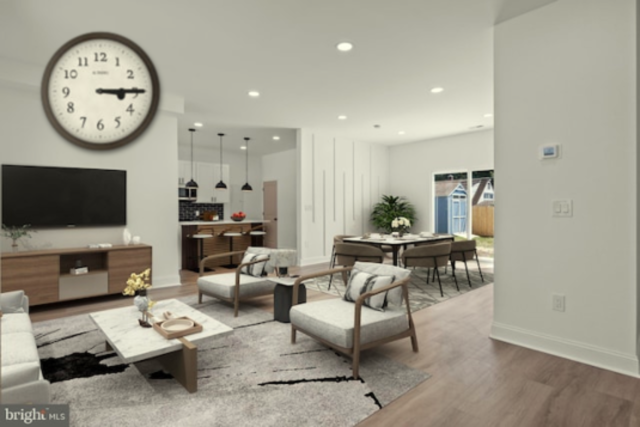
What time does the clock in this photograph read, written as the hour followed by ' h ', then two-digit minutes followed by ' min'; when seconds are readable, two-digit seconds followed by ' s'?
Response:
3 h 15 min
